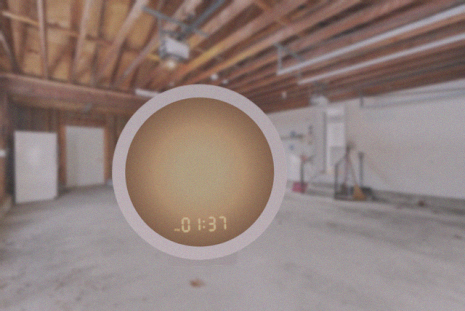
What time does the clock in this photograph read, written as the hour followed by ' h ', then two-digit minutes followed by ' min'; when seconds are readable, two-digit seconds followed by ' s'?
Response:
1 h 37 min
